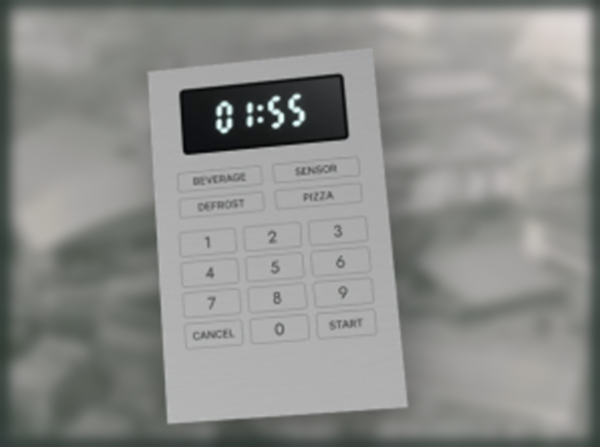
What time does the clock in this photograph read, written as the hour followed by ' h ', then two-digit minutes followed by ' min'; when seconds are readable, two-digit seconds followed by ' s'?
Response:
1 h 55 min
